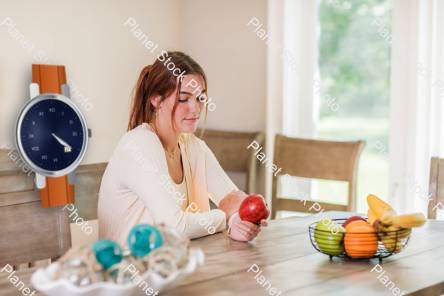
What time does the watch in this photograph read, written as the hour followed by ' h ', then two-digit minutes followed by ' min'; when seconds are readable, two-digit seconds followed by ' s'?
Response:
4 h 21 min
